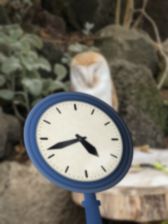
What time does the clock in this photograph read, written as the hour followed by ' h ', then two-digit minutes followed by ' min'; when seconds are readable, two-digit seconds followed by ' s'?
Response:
4 h 42 min
